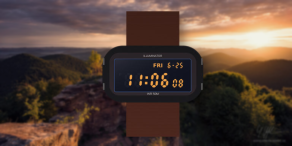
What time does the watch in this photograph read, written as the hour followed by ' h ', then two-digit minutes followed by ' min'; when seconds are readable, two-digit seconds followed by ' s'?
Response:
11 h 06 min 08 s
